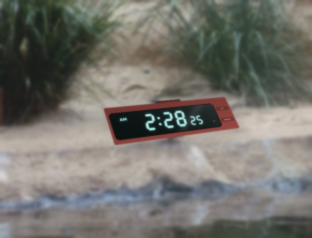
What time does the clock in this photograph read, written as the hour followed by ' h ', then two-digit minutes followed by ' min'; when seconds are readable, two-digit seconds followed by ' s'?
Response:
2 h 28 min 25 s
